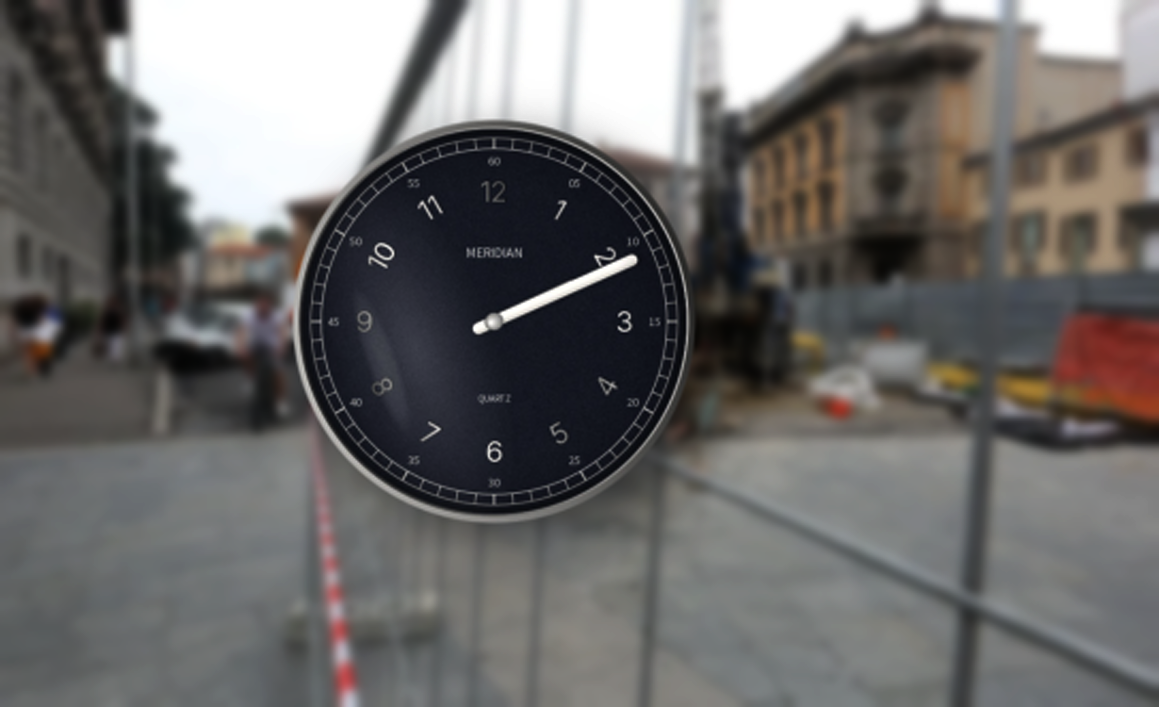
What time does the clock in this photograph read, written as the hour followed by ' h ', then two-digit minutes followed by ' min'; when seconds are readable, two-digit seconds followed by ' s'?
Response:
2 h 11 min
